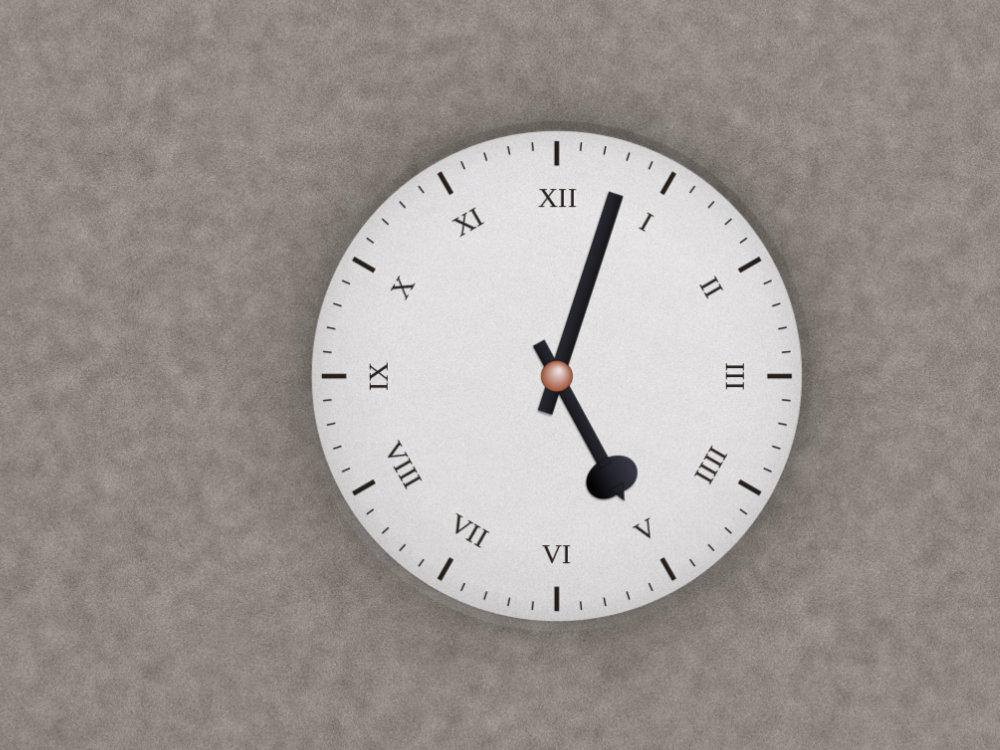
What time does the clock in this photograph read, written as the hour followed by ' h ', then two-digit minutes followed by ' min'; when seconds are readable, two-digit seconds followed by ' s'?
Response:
5 h 03 min
